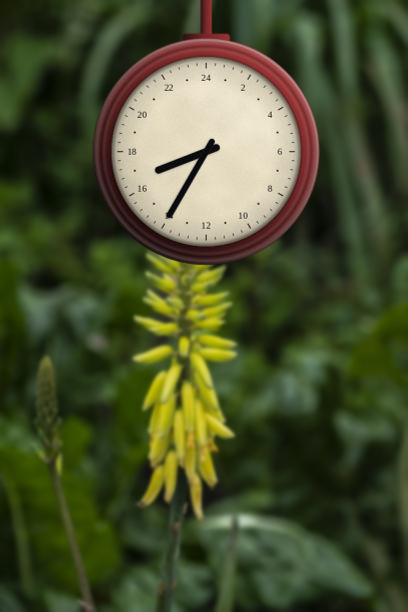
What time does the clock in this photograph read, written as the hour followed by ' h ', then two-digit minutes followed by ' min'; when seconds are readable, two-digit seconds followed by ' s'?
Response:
16 h 35 min
